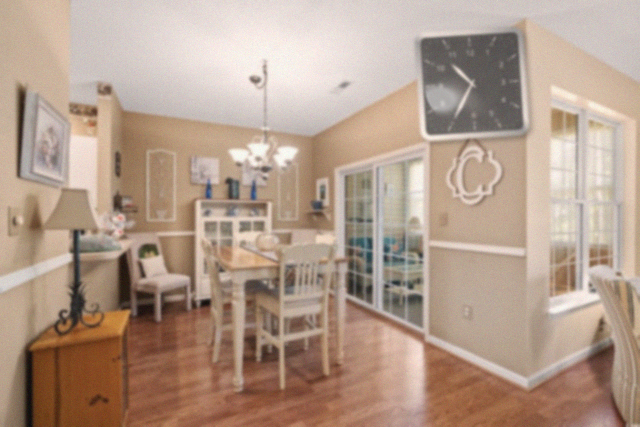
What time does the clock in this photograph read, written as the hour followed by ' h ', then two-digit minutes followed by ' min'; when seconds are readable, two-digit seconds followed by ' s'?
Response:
10 h 35 min
